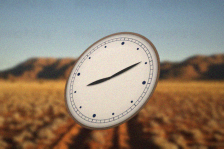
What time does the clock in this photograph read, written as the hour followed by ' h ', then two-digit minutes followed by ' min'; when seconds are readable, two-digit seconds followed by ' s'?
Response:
8 h 09 min
